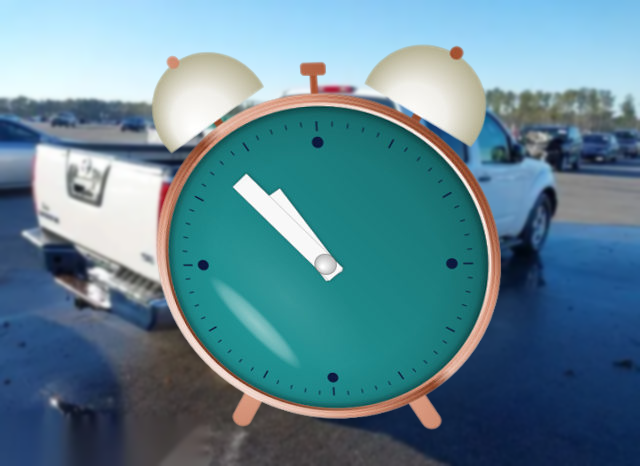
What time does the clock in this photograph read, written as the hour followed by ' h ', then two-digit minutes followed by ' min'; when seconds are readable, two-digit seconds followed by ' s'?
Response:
10 h 53 min
